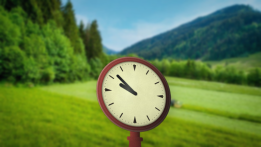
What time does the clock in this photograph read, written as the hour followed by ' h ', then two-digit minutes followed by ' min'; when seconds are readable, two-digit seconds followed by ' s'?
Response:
9 h 52 min
